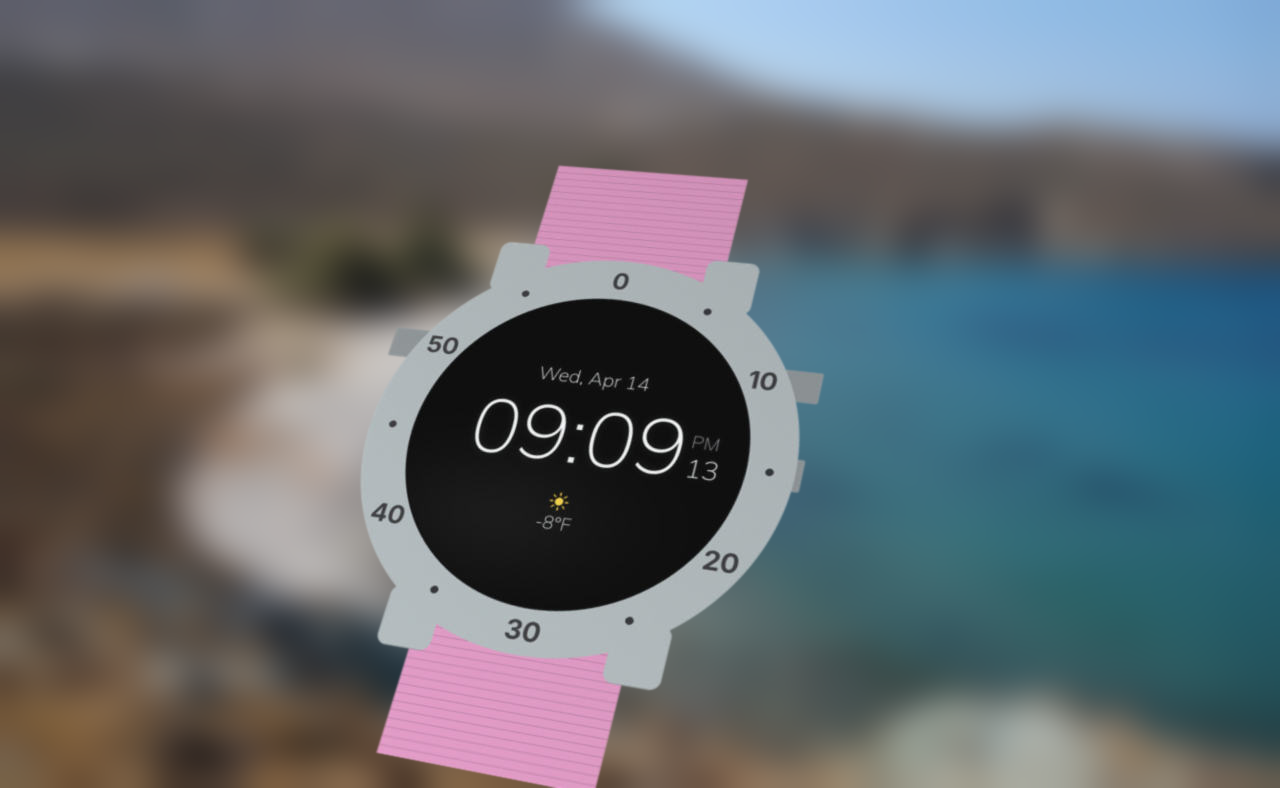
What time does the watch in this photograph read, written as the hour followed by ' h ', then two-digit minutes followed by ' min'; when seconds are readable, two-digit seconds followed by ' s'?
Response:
9 h 09 min 13 s
